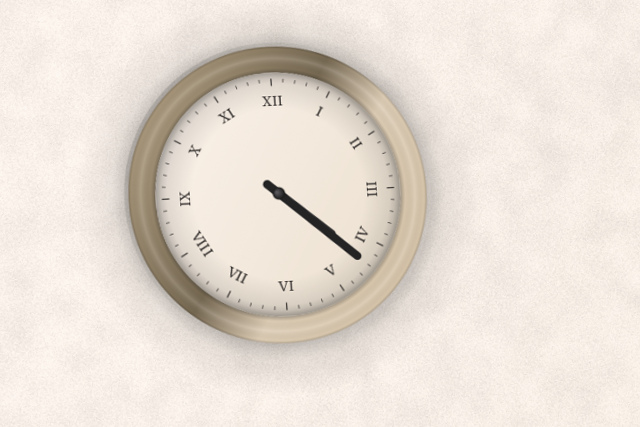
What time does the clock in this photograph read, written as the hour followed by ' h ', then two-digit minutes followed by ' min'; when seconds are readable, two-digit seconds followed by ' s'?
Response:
4 h 22 min
